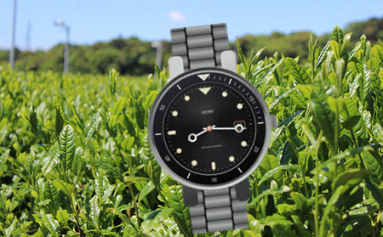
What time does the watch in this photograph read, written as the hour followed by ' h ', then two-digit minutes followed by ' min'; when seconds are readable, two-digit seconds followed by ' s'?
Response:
8 h 16 min
